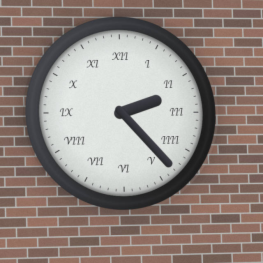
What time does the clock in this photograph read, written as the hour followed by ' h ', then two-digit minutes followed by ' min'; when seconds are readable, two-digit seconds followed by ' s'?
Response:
2 h 23 min
